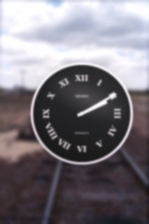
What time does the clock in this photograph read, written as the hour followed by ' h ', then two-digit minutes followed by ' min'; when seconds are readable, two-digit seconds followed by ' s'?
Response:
2 h 10 min
